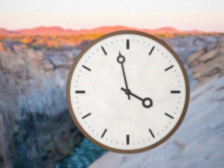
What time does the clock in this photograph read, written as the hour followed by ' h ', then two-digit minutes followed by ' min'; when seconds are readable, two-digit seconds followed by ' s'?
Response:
3 h 58 min
